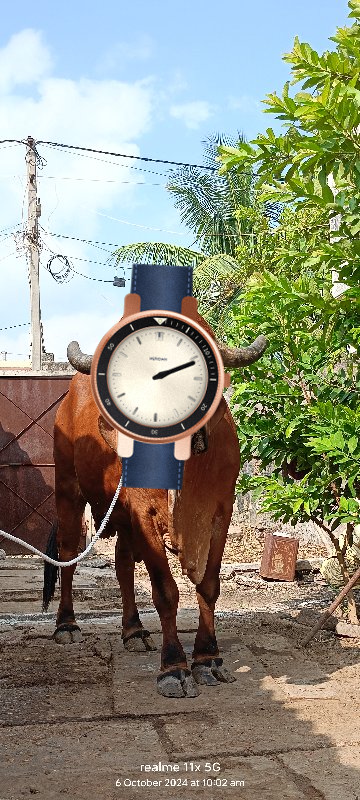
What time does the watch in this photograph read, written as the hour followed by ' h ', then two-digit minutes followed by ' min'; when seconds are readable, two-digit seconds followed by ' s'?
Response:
2 h 11 min
